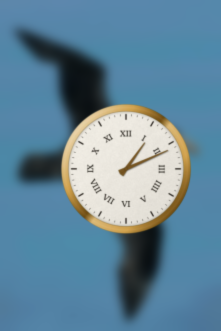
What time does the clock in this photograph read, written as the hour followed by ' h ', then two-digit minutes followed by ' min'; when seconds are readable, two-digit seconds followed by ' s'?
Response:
1 h 11 min
